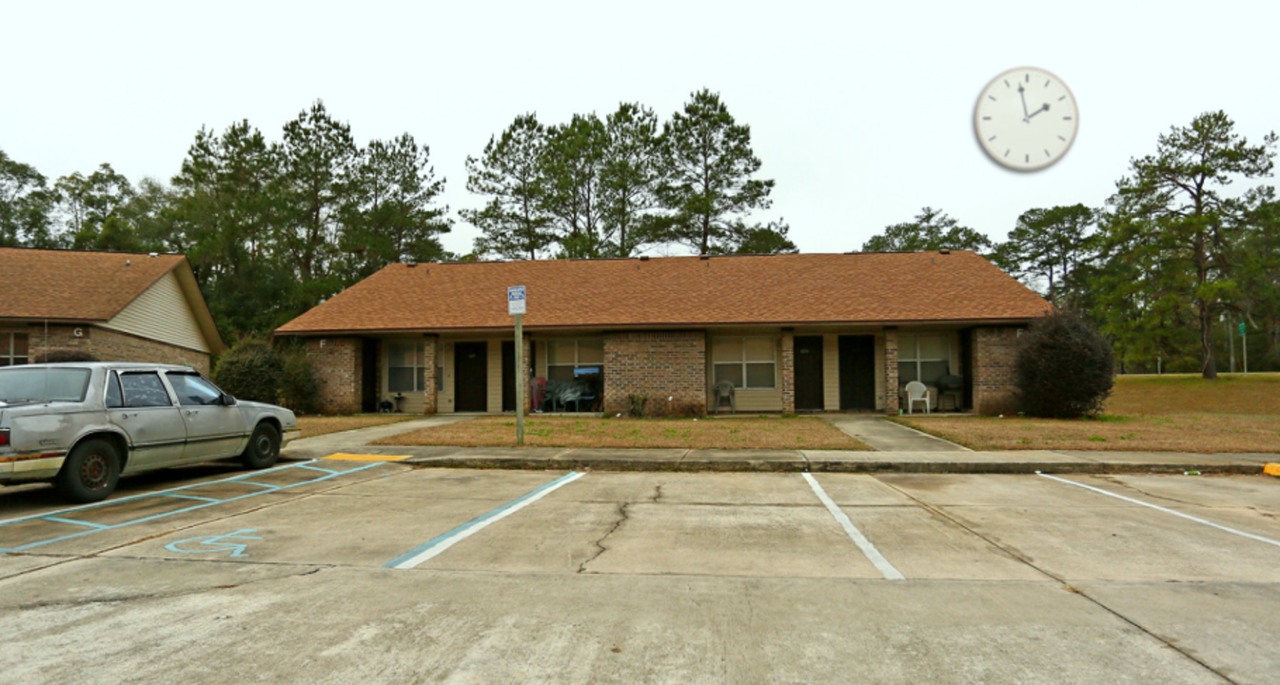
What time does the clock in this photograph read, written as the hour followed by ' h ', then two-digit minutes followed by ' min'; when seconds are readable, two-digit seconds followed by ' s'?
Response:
1 h 58 min
